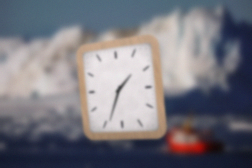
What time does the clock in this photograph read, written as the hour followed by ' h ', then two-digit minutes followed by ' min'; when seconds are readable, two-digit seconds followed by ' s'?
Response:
1 h 34 min
